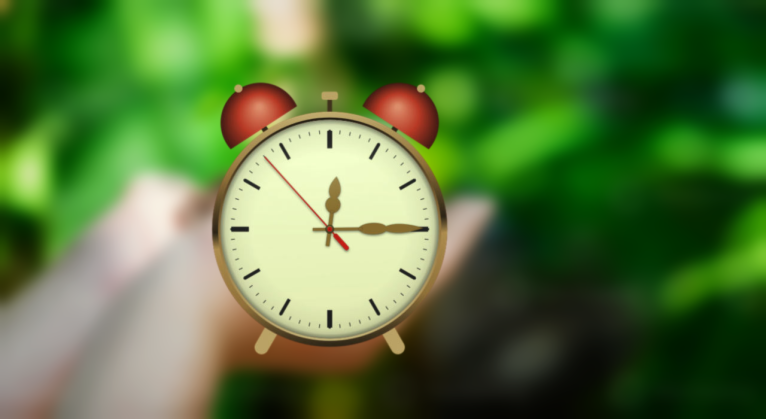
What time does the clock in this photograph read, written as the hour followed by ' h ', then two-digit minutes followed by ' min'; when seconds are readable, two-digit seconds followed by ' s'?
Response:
12 h 14 min 53 s
